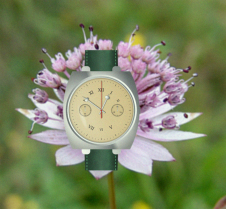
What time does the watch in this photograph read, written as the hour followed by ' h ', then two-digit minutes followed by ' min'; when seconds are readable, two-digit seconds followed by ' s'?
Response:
12 h 51 min
